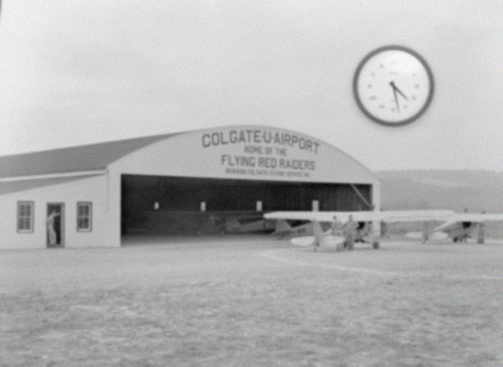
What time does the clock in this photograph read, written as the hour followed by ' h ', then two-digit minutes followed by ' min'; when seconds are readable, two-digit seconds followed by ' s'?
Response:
4 h 28 min
